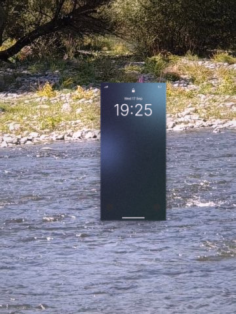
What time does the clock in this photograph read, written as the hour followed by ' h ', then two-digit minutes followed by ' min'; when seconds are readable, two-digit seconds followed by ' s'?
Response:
19 h 25 min
